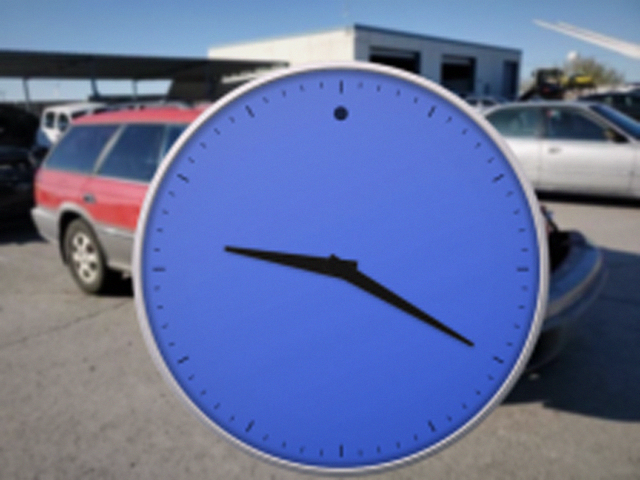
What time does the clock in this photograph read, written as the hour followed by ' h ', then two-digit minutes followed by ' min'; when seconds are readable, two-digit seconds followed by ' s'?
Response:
9 h 20 min
